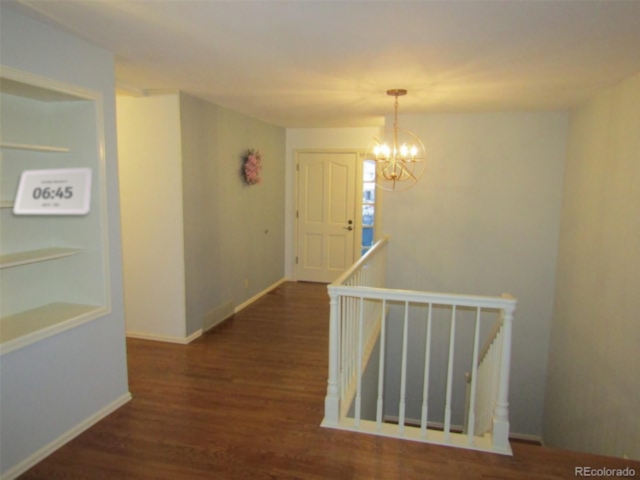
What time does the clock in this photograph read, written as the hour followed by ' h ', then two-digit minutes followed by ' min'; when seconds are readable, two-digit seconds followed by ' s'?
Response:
6 h 45 min
